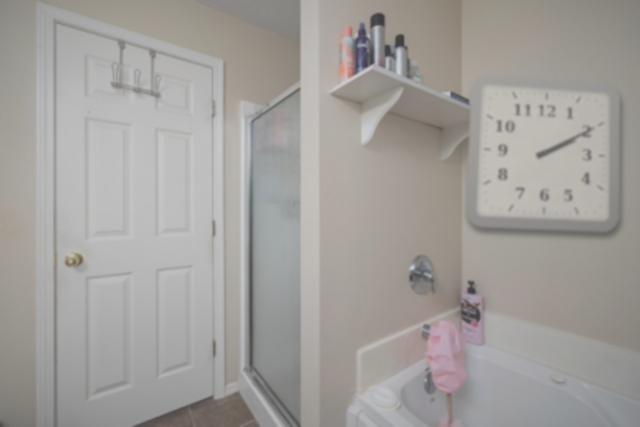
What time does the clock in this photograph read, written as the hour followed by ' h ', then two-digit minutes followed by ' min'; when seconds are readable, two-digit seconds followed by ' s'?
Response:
2 h 10 min
